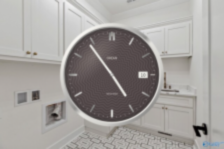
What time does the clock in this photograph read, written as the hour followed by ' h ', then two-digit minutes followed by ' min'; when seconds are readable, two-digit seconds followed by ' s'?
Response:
4 h 54 min
